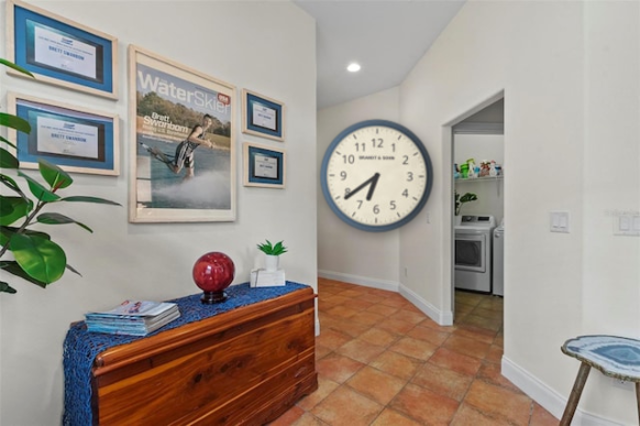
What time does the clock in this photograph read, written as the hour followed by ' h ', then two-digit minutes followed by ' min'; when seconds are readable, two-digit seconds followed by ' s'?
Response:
6 h 39 min
